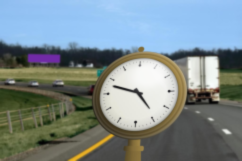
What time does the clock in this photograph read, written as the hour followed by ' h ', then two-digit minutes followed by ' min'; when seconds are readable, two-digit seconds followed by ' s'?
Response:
4 h 48 min
